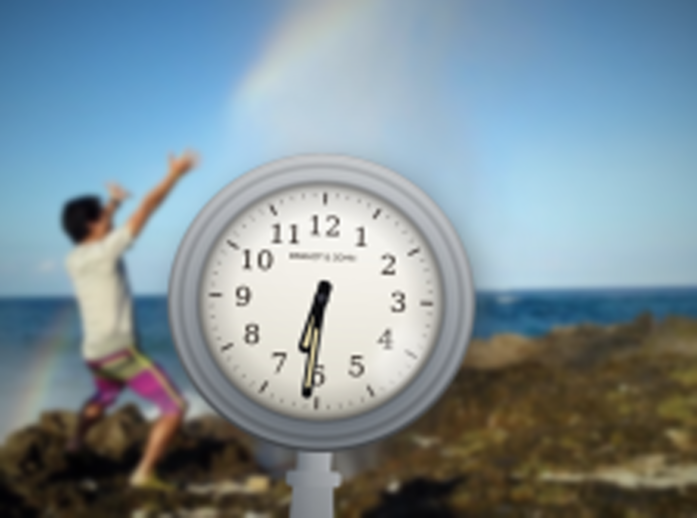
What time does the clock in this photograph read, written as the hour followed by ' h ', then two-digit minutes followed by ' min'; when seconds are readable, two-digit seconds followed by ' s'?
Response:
6 h 31 min
